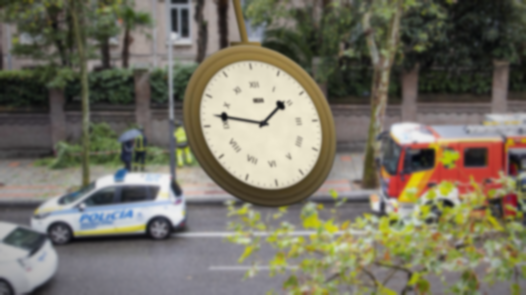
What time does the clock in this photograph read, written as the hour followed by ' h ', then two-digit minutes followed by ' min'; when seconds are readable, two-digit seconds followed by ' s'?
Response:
1 h 47 min
